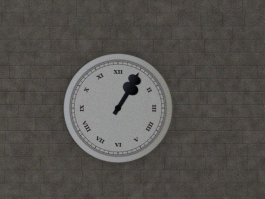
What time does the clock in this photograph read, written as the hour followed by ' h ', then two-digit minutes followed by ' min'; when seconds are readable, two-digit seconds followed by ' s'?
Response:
1 h 05 min
